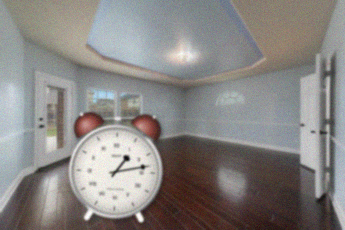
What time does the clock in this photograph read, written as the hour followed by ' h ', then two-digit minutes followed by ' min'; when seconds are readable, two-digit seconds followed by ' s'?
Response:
1 h 13 min
